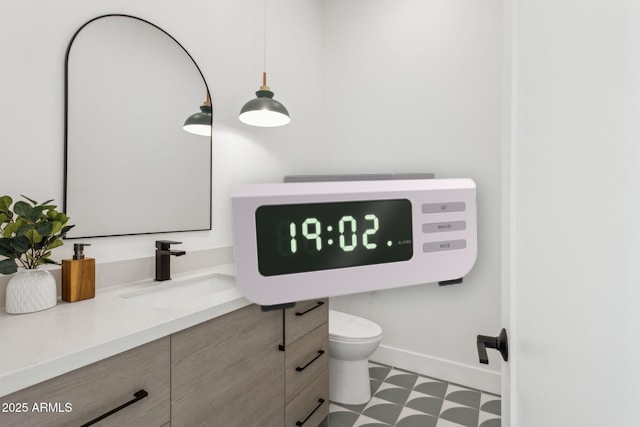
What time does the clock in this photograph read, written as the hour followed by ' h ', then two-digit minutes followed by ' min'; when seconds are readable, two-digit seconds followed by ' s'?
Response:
19 h 02 min
